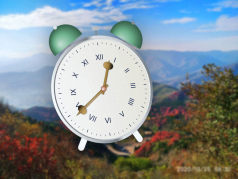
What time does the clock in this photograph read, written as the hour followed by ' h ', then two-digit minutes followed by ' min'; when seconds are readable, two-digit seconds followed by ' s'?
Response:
12 h 39 min
